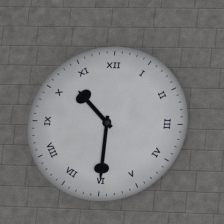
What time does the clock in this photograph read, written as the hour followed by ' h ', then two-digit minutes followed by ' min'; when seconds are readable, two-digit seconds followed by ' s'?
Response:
10 h 30 min
